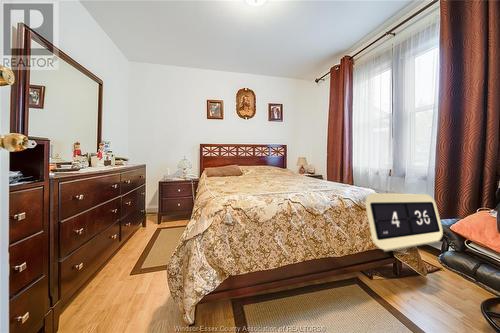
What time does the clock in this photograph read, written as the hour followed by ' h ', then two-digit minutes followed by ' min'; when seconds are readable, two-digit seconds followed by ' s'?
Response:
4 h 36 min
